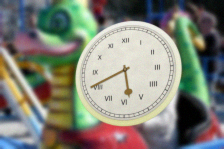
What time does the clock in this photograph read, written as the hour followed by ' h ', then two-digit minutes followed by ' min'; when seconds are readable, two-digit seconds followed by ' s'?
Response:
5 h 41 min
